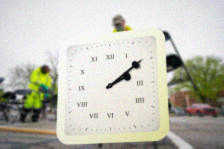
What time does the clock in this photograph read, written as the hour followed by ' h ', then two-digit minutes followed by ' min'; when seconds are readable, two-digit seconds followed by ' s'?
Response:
2 h 09 min
